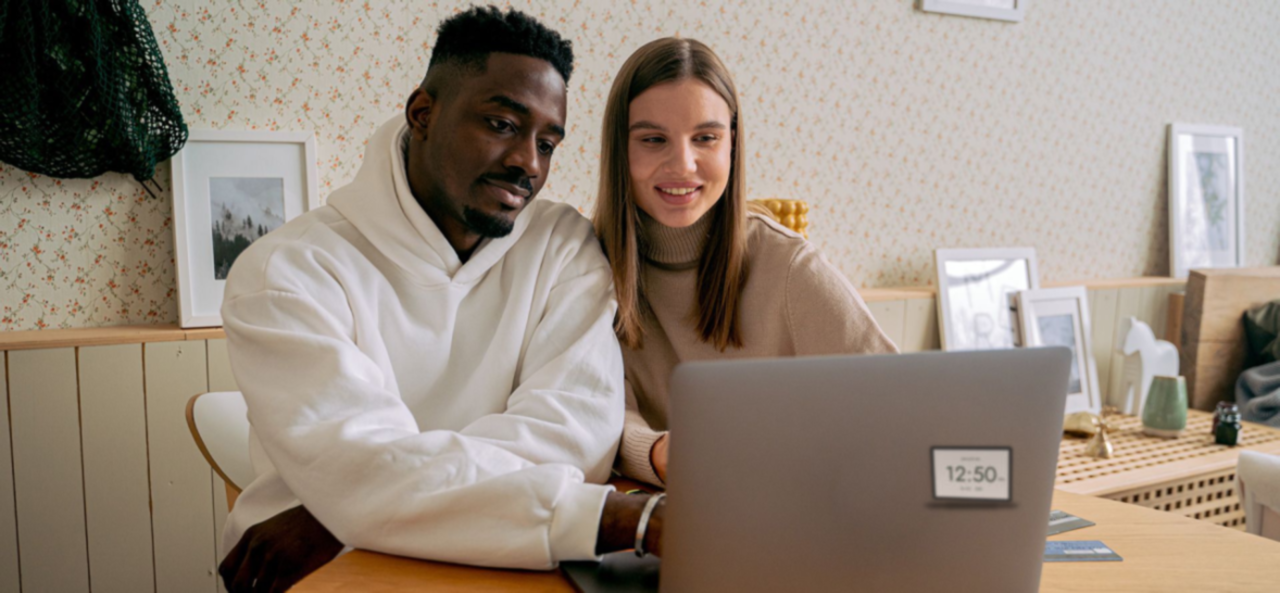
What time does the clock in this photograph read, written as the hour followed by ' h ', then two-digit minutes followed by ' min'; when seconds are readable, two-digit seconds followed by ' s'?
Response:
12 h 50 min
